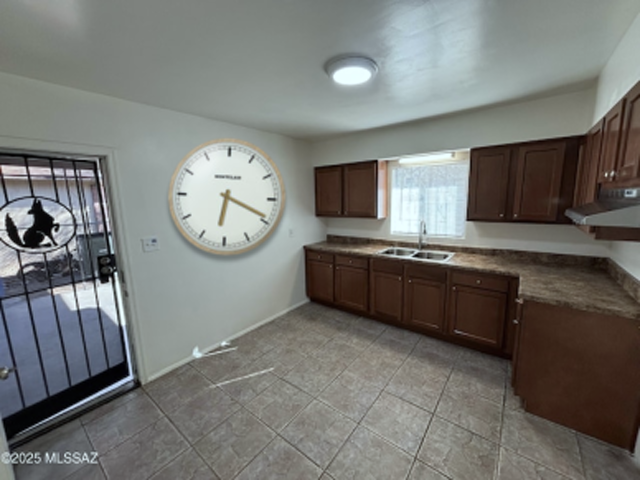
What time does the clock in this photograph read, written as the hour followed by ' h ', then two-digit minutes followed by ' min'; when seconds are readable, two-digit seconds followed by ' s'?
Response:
6 h 19 min
